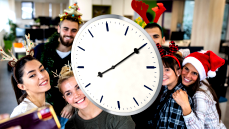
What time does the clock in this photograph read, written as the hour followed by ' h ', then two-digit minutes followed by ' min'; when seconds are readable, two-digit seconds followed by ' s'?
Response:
8 h 10 min
